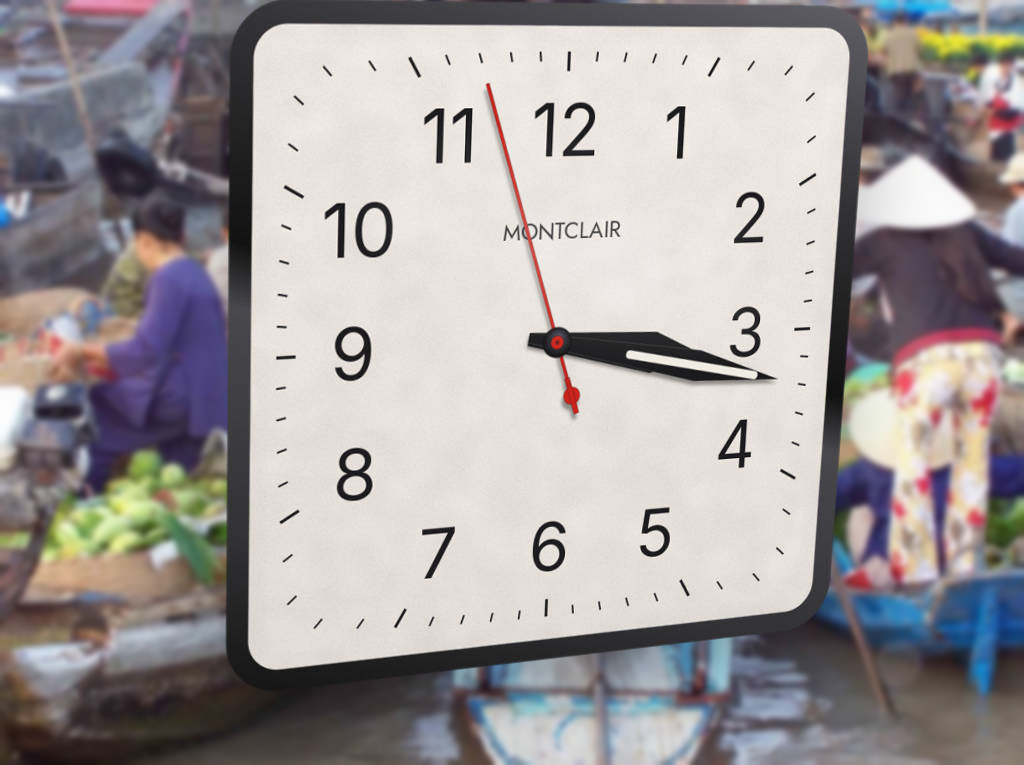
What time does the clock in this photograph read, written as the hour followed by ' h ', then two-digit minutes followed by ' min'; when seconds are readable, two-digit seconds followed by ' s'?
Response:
3 h 16 min 57 s
